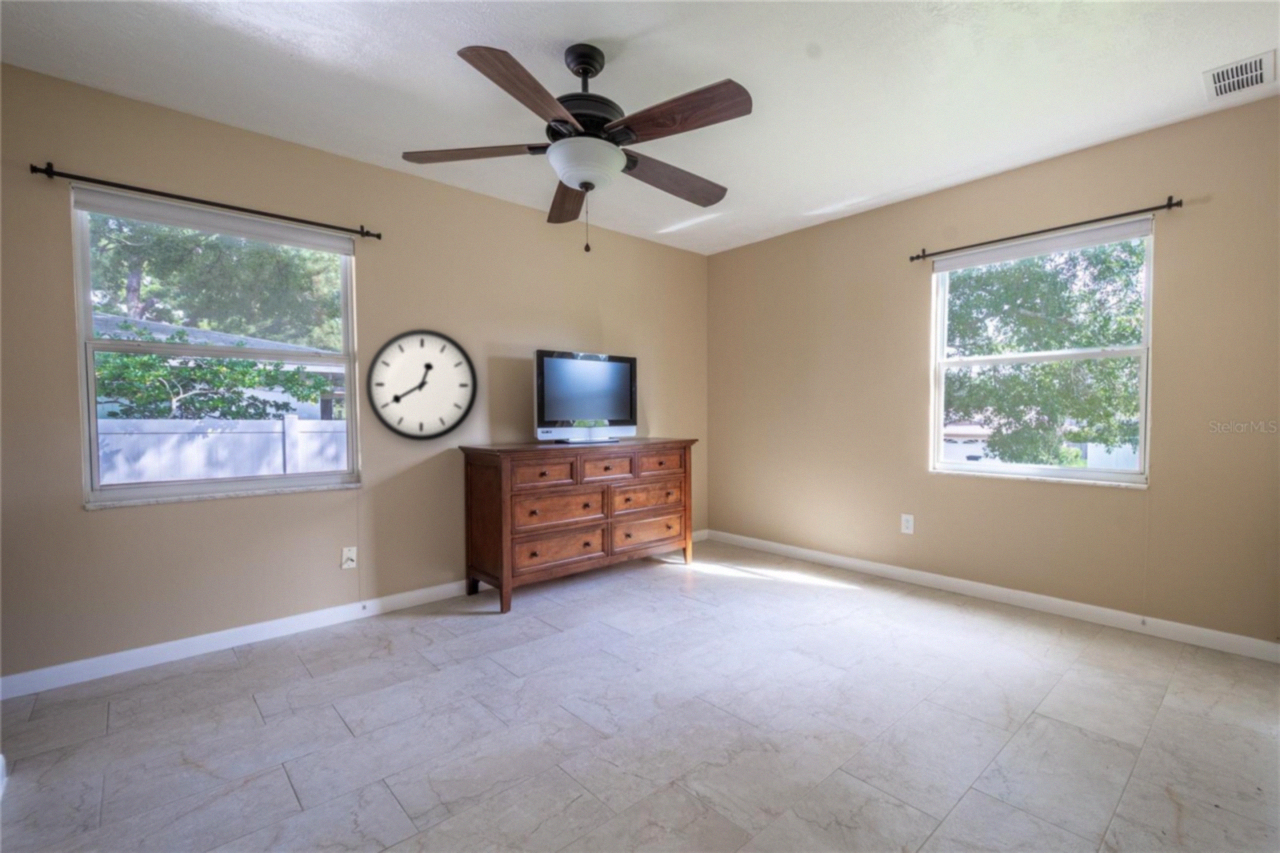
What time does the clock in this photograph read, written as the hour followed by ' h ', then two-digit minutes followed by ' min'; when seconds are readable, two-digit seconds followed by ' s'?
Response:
12 h 40 min
